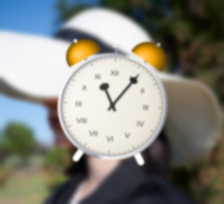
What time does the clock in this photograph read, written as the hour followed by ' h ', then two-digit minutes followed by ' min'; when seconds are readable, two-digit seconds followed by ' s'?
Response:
11 h 06 min
